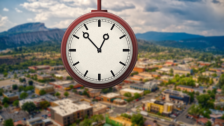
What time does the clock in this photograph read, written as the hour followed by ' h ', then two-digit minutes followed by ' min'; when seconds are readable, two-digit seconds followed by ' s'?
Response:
12 h 53 min
